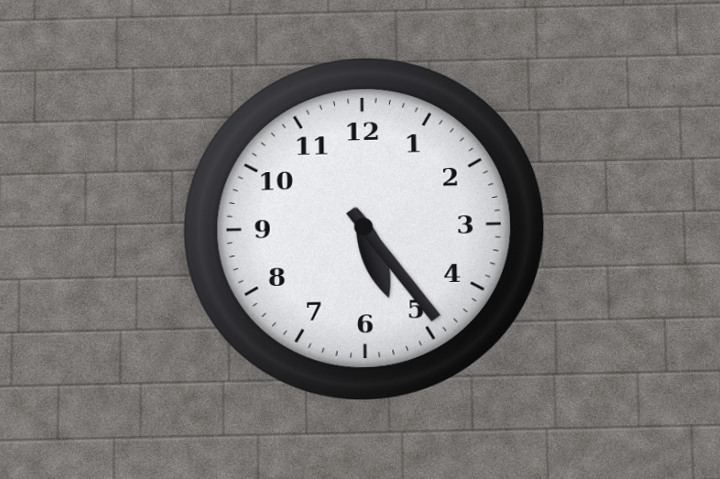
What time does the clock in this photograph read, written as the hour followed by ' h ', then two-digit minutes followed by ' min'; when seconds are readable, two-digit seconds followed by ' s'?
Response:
5 h 24 min
